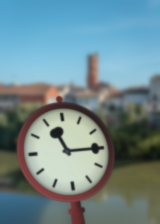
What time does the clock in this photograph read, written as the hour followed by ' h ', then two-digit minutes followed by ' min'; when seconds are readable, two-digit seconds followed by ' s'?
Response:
11 h 15 min
